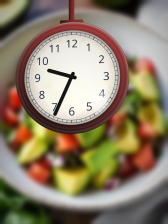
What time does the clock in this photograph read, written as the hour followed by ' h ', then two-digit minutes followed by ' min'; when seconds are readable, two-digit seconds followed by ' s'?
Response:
9 h 34 min
